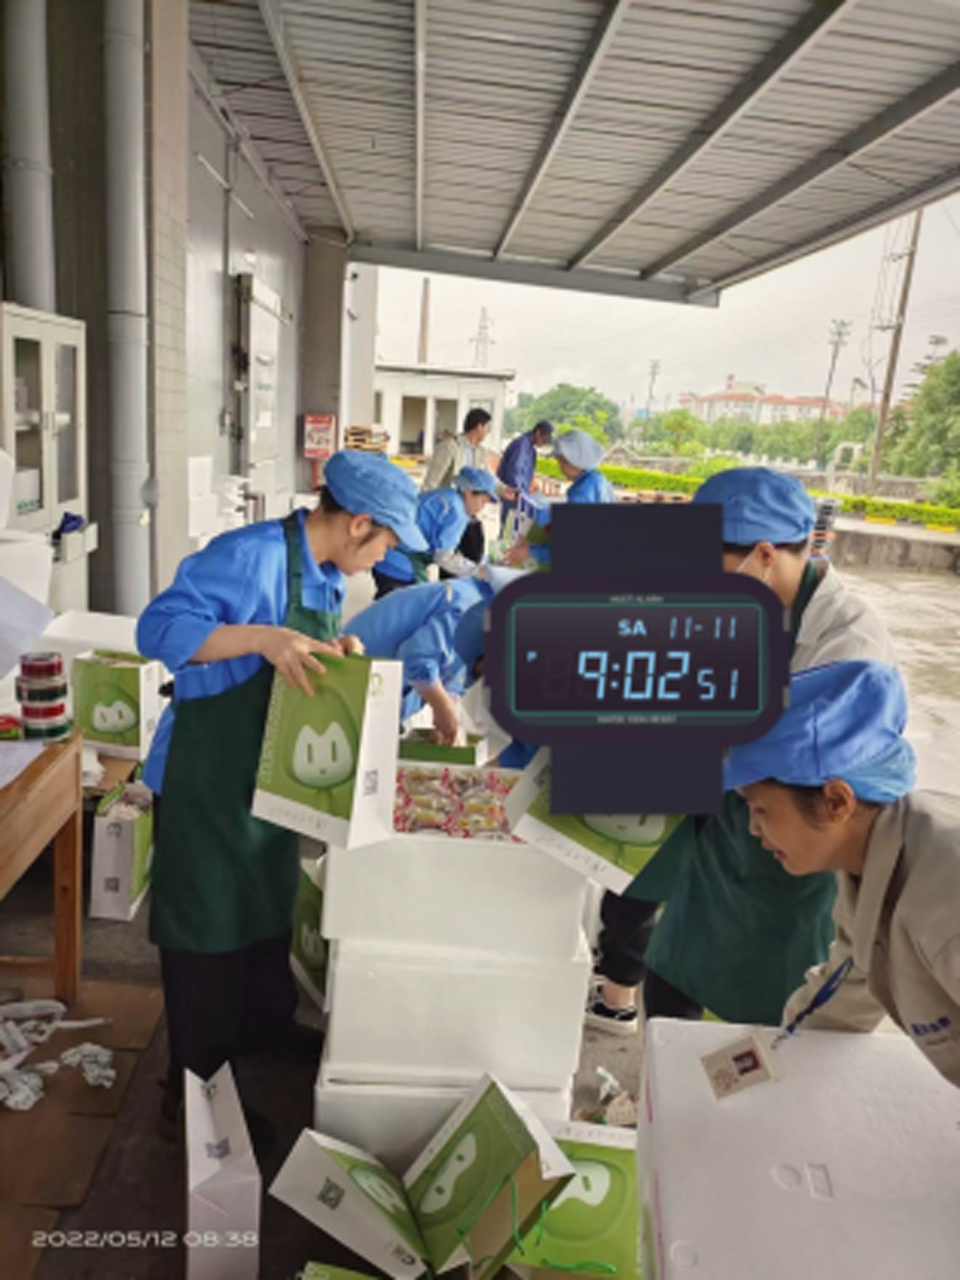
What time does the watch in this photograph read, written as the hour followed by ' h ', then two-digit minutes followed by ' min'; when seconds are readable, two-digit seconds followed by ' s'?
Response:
9 h 02 min 51 s
